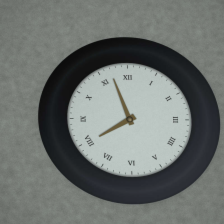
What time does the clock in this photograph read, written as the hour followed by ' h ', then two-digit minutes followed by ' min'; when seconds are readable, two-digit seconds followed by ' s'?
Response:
7 h 57 min
